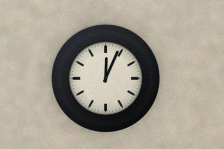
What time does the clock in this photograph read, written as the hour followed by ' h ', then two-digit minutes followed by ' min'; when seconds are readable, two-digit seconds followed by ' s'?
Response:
12 h 04 min
